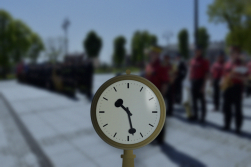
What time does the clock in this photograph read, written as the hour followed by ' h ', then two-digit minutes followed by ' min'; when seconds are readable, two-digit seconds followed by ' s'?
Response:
10 h 28 min
